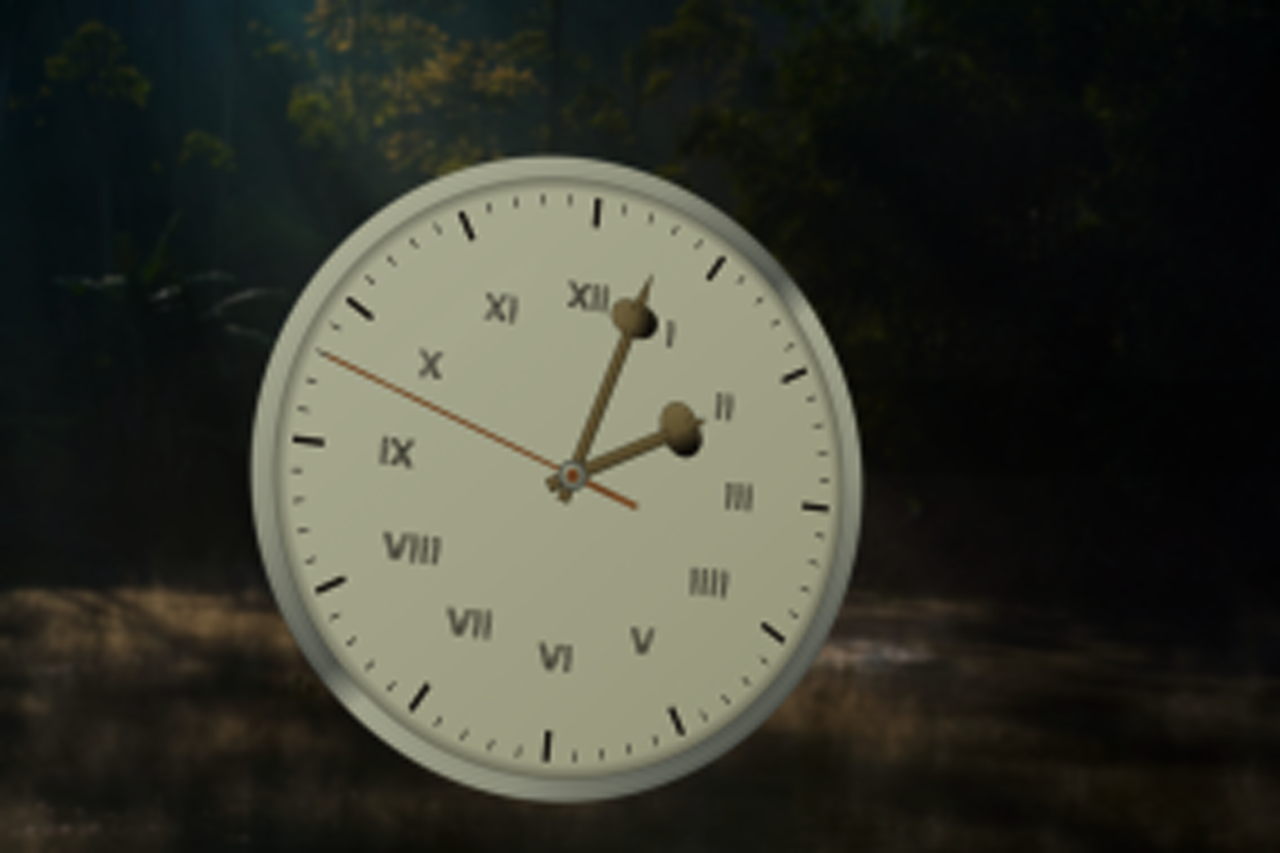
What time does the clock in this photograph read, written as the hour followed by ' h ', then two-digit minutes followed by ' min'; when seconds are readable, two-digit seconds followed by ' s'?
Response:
2 h 02 min 48 s
